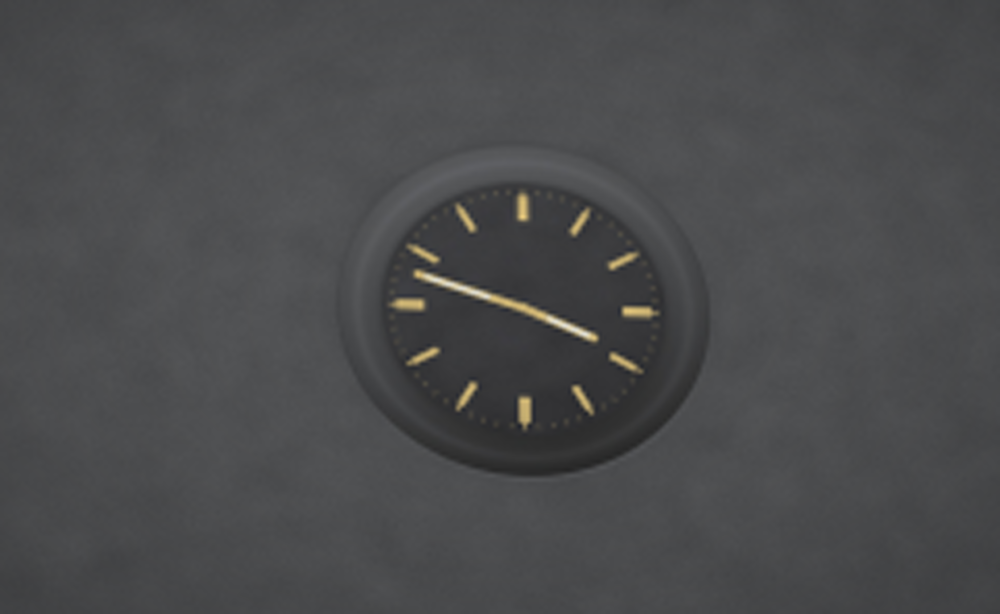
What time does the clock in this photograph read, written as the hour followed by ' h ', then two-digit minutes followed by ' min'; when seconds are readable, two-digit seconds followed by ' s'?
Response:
3 h 48 min
